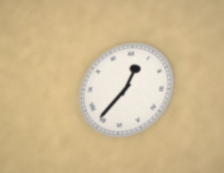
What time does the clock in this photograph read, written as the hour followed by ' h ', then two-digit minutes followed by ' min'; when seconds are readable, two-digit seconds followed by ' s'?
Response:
12 h 36 min
